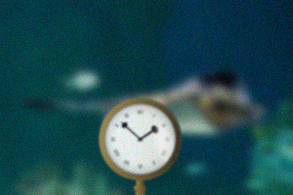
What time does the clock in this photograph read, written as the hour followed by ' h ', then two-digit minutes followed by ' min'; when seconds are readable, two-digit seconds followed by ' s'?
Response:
1 h 52 min
